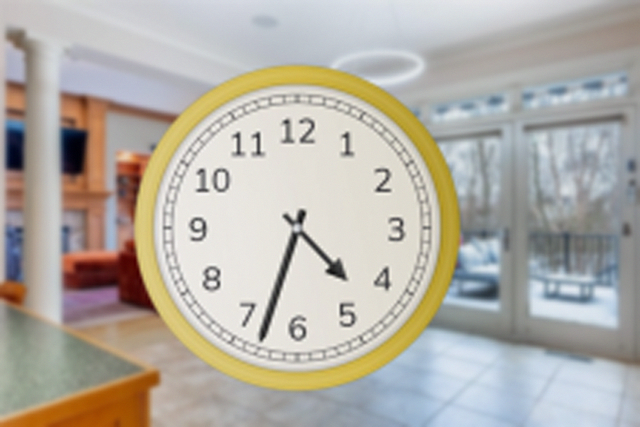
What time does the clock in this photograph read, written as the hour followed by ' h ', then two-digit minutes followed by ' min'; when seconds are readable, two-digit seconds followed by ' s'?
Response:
4 h 33 min
